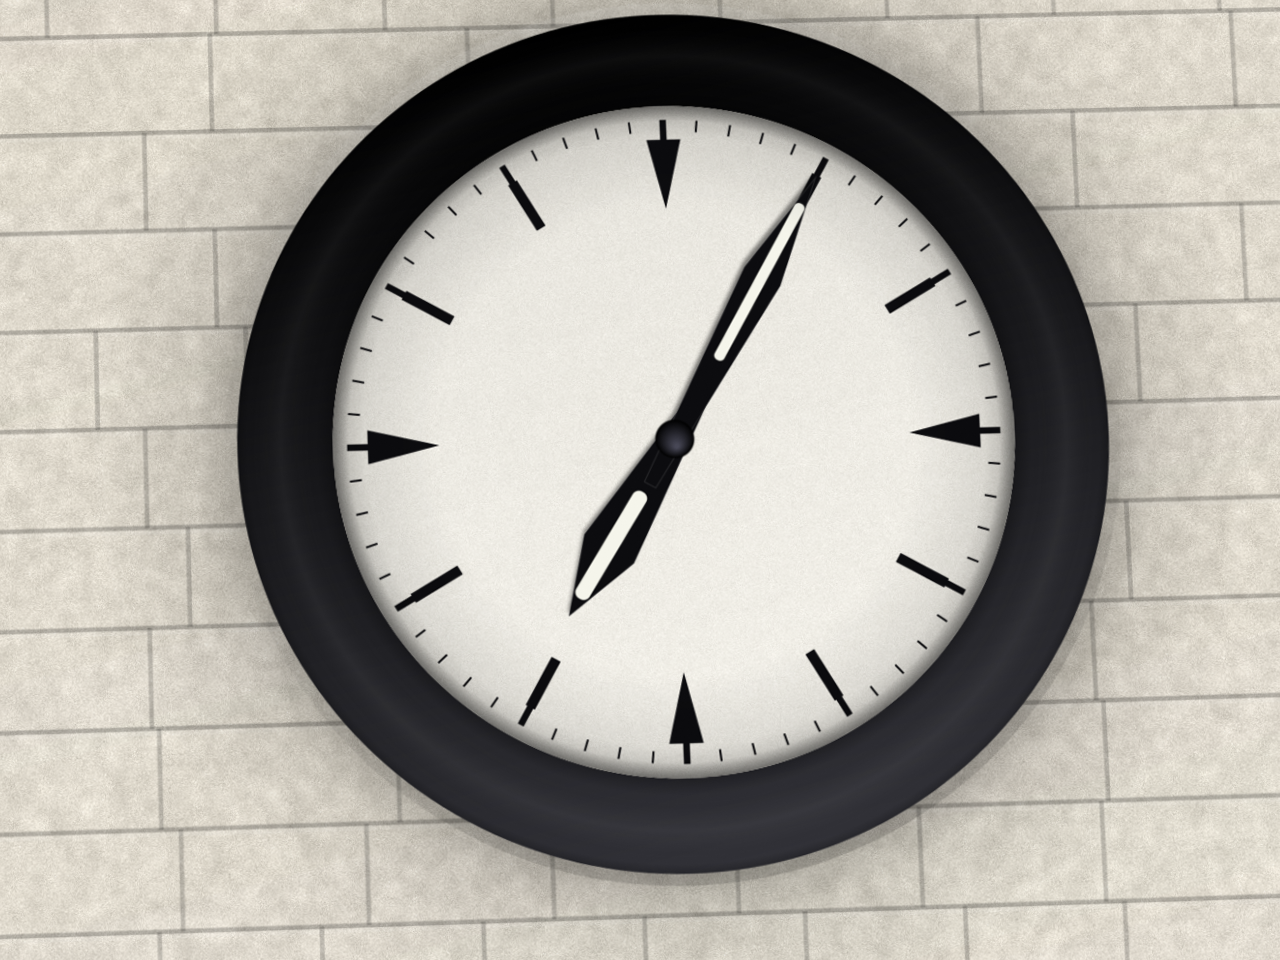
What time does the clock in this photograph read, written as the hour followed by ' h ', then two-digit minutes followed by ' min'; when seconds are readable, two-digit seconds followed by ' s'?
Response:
7 h 05 min
